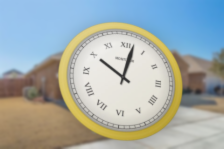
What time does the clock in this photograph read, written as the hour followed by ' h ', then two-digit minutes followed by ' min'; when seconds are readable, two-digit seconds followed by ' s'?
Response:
10 h 02 min
